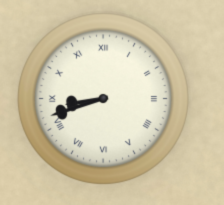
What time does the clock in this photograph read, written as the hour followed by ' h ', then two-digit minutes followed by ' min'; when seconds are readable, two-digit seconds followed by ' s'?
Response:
8 h 42 min
